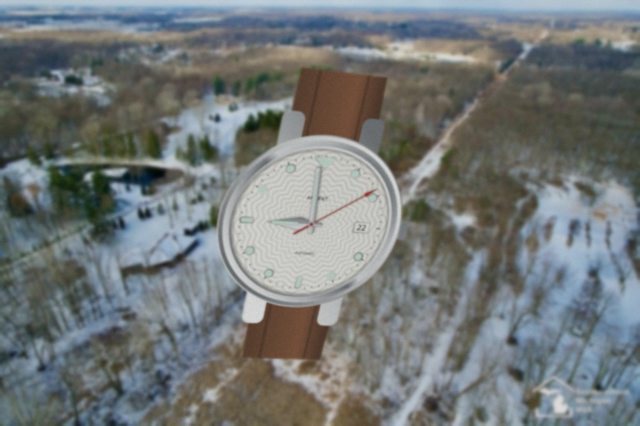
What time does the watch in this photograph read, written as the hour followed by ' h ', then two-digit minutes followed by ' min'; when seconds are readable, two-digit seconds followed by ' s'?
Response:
8 h 59 min 09 s
